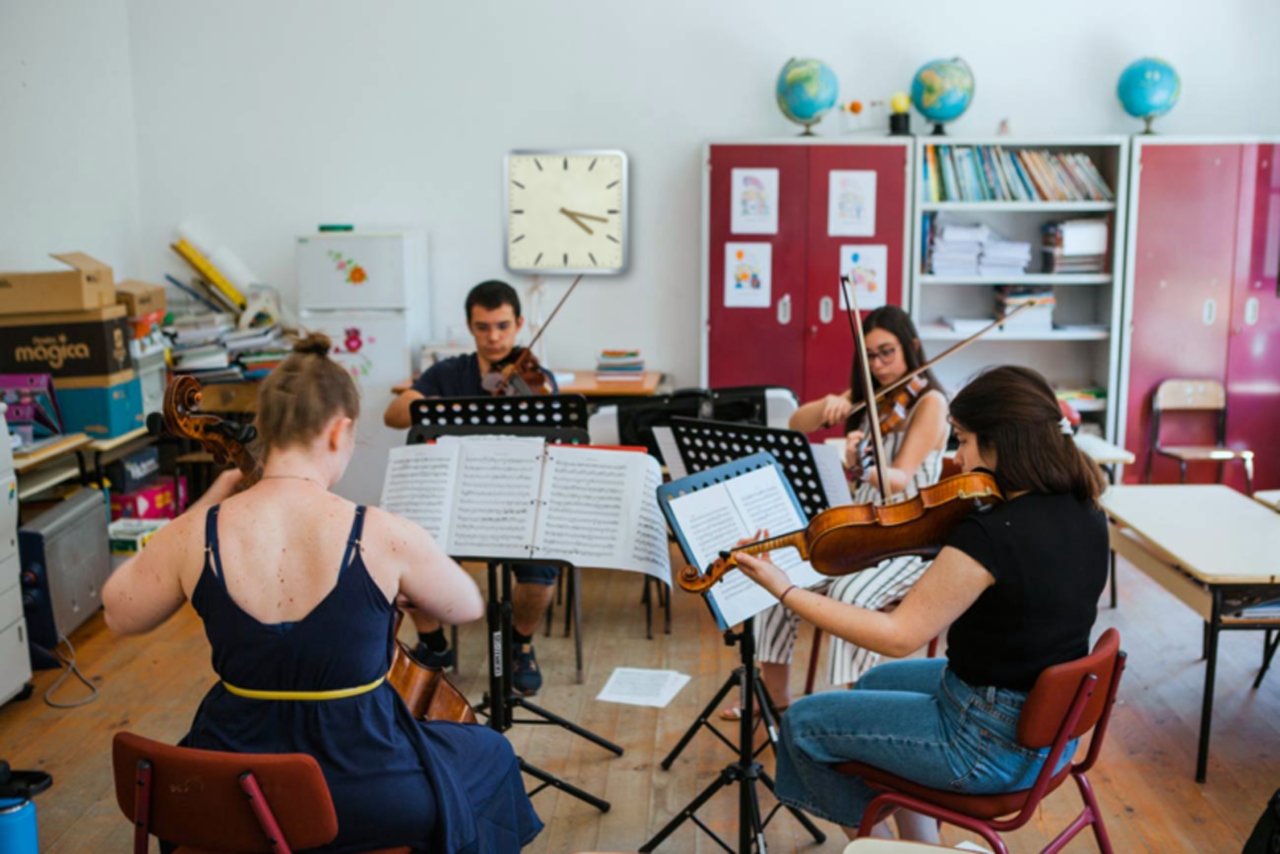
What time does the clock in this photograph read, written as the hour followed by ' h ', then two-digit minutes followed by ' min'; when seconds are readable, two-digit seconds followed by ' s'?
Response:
4 h 17 min
